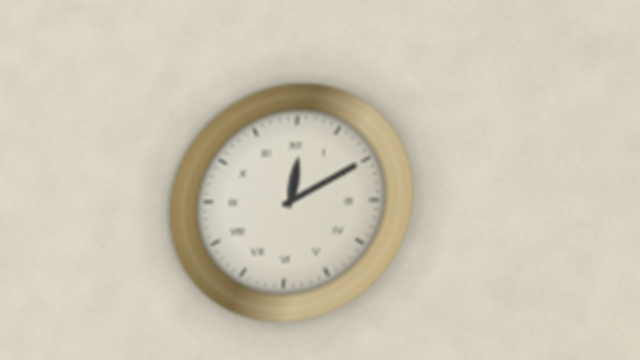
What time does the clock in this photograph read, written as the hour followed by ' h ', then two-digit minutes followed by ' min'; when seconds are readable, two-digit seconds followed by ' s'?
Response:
12 h 10 min
